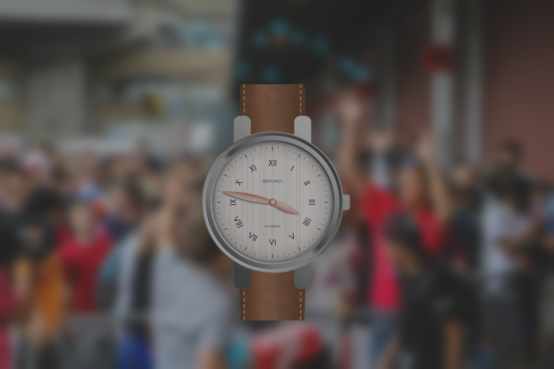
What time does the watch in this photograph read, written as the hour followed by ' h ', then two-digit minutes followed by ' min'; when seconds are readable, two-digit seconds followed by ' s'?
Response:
3 h 47 min
